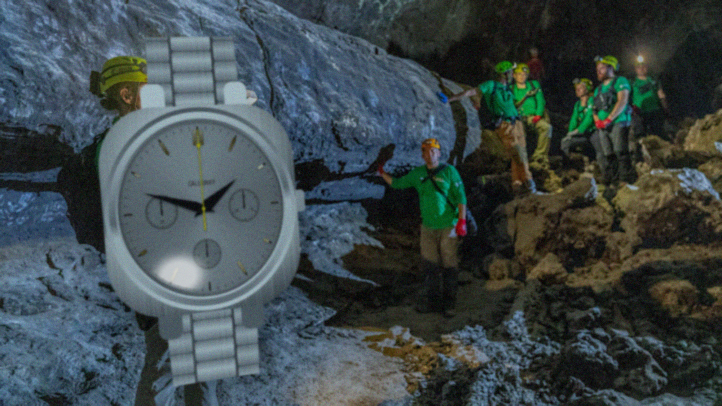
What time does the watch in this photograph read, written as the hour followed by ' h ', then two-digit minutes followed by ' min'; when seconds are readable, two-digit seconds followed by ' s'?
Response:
1 h 48 min
